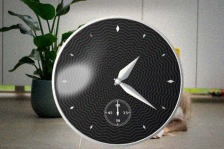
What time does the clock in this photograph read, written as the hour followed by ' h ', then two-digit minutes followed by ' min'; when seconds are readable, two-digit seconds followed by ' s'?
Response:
1 h 21 min
